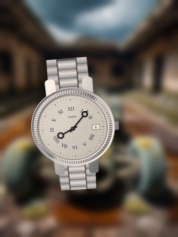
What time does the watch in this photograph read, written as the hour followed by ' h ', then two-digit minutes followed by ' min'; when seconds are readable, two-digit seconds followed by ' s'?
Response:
8 h 07 min
